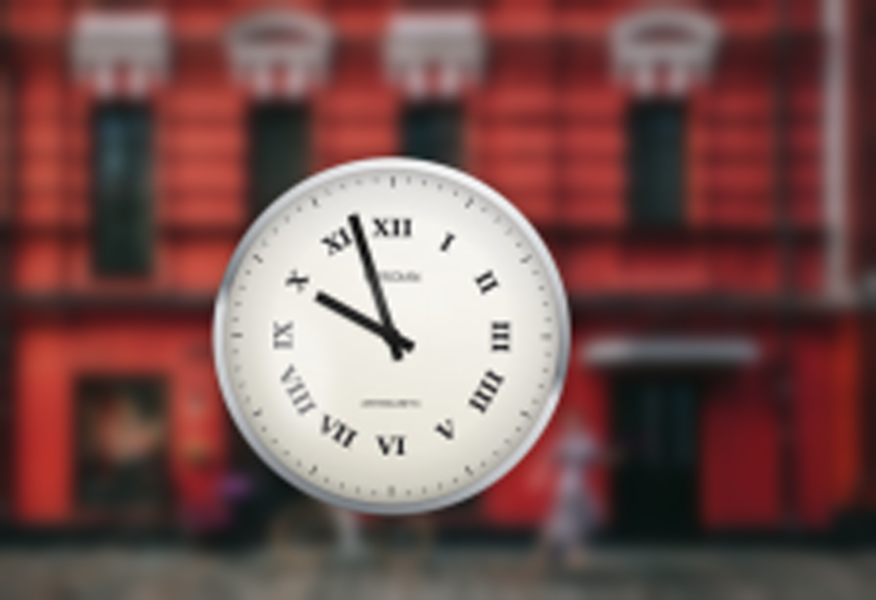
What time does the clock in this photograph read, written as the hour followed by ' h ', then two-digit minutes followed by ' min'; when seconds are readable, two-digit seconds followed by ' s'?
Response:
9 h 57 min
